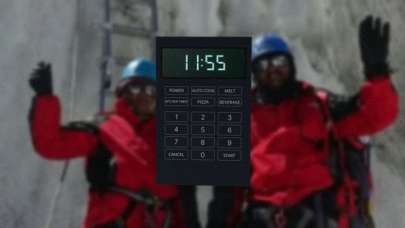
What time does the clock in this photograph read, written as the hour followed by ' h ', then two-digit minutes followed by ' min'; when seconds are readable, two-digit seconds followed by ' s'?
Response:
11 h 55 min
